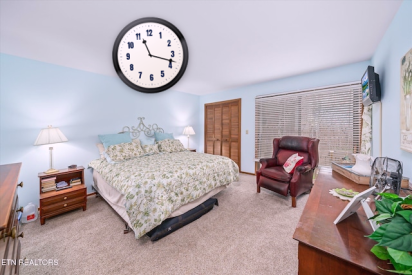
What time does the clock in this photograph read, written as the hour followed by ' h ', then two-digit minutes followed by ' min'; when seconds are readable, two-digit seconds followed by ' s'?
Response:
11 h 18 min
